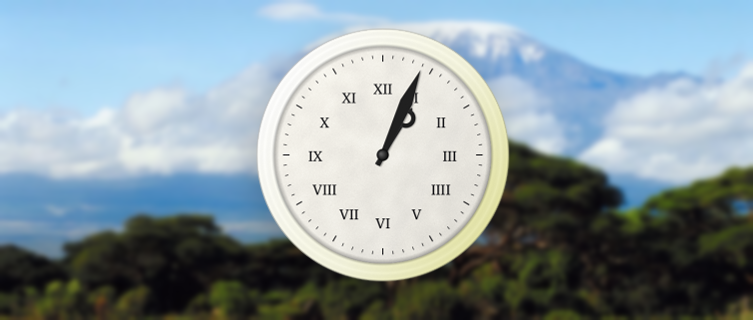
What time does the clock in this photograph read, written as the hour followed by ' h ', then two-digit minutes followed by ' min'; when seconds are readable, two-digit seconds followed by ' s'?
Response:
1 h 04 min
